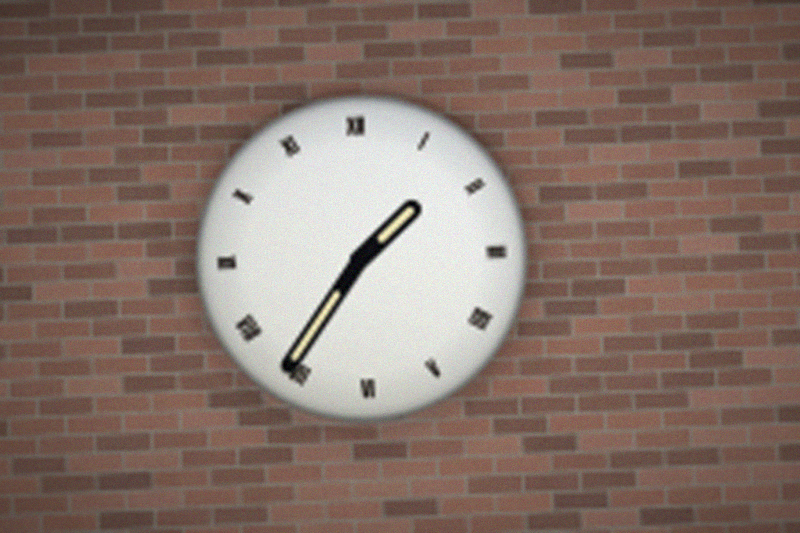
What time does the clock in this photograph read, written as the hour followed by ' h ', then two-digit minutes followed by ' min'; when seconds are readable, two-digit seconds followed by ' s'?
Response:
1 h 36 min
